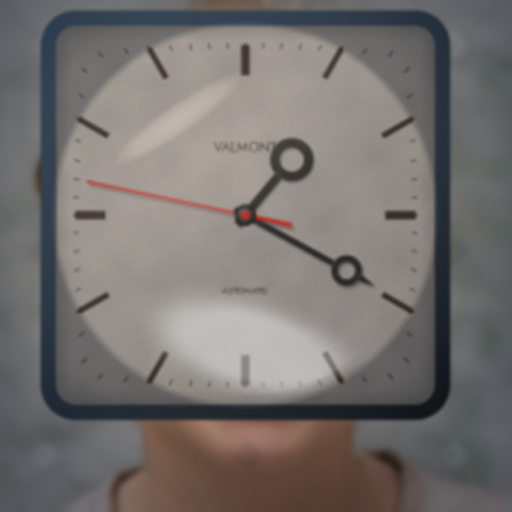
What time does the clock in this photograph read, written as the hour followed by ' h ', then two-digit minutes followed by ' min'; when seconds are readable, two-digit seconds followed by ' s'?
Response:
1 h 19 min 47 s
